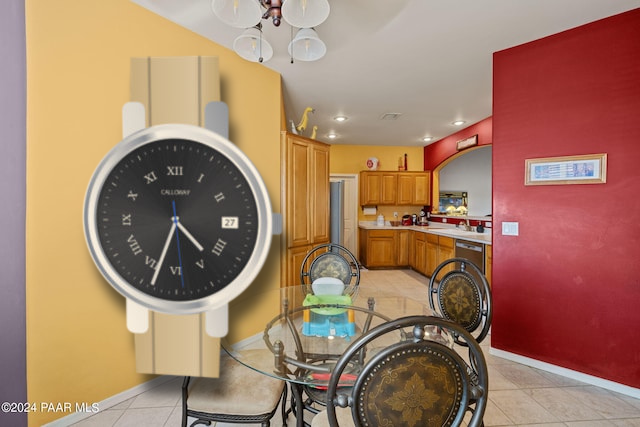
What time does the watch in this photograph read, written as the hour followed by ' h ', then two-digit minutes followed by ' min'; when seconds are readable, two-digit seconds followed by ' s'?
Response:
4 h 33 min 29 s
